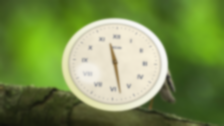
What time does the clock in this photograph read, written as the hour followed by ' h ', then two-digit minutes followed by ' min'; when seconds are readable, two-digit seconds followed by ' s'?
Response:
11 h 28 min
